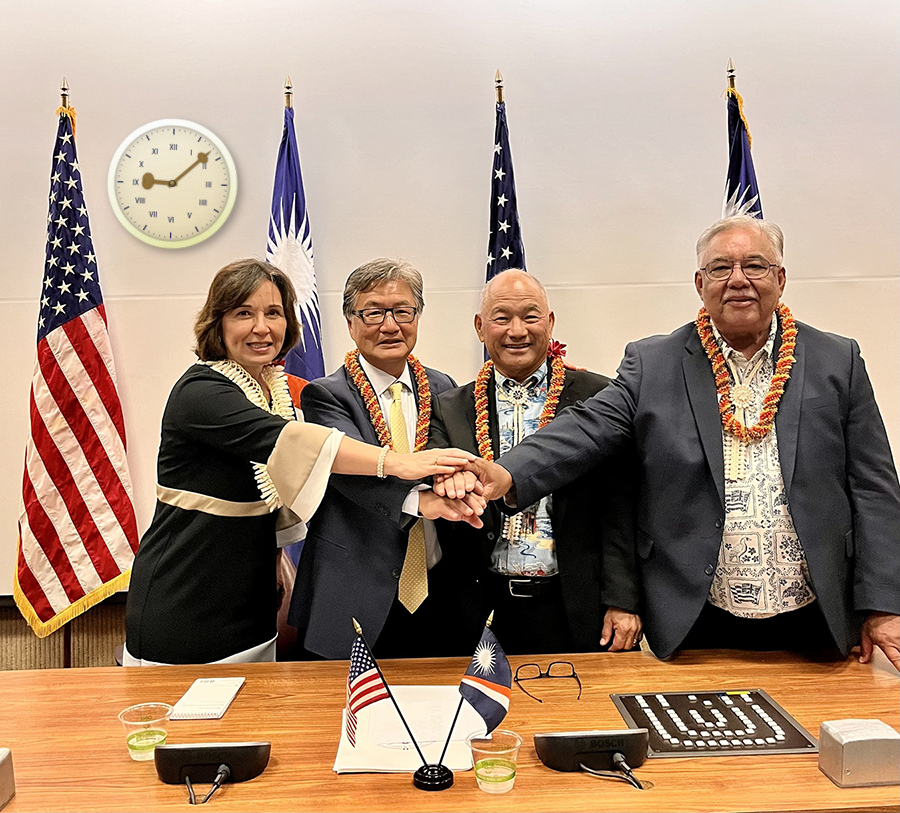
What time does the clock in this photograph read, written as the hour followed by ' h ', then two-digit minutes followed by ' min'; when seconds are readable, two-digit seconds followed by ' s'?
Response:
9 h 08 min
